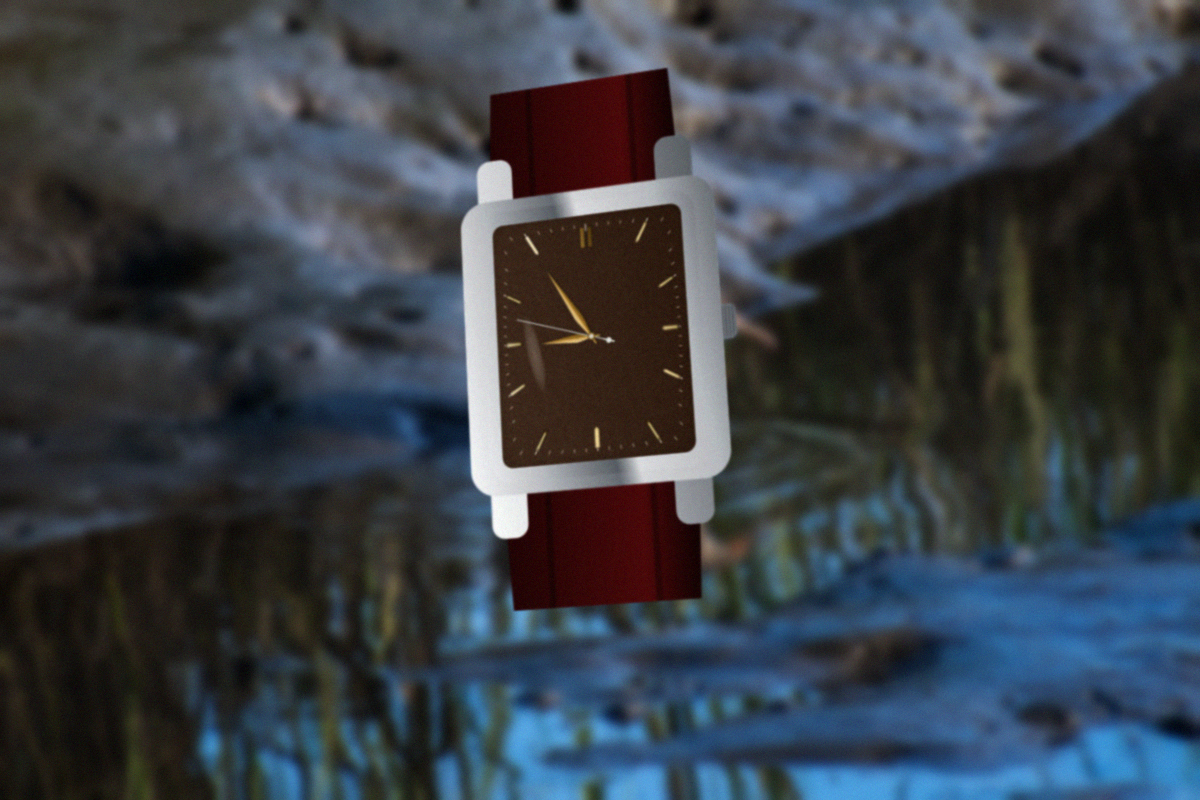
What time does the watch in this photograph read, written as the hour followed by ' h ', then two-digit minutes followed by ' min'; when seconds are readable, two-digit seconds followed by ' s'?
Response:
8 h 54 min 48 s
